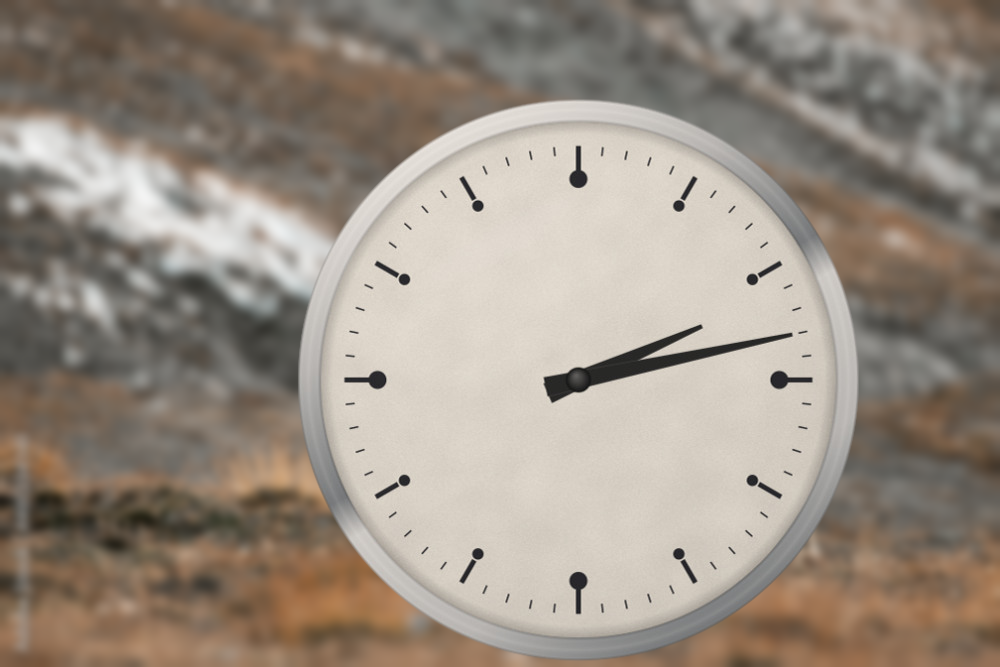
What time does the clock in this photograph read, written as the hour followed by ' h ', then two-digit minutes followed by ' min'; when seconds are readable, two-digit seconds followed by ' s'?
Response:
2 h 13 min
